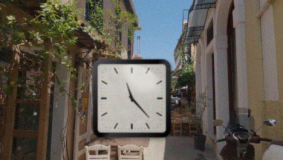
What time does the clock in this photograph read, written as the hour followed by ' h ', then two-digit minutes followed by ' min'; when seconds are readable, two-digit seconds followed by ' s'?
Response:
11 h 23 min
